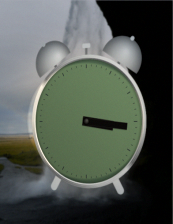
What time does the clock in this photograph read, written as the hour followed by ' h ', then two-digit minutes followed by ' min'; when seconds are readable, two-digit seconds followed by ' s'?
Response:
3 h 16 min
